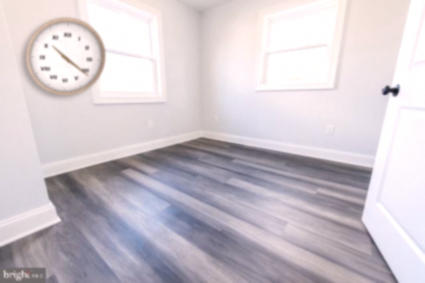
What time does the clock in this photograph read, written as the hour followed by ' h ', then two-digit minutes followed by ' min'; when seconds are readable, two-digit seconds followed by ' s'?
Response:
10 h 21 min
